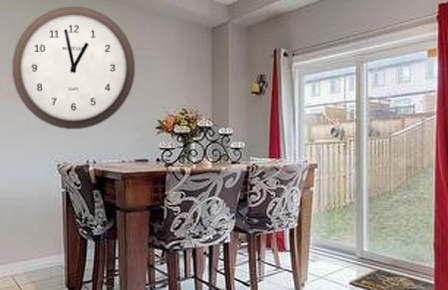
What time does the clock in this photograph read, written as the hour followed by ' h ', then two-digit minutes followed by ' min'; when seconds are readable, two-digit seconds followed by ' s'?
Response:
12 h 58 min
